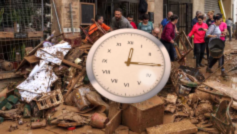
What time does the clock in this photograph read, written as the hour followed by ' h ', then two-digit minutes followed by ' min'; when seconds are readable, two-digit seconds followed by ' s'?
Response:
12 h 15 min
